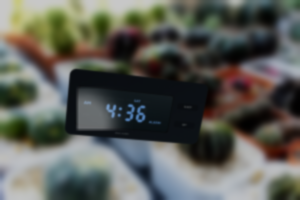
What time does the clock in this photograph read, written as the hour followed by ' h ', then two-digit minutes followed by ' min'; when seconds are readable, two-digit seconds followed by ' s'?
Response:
4 h 36 min
